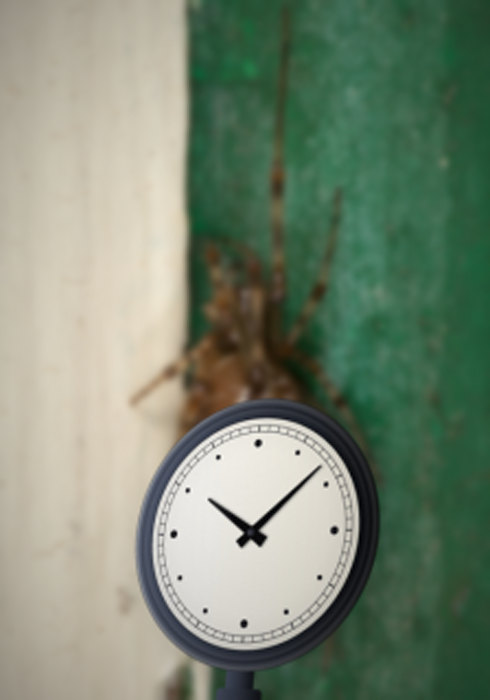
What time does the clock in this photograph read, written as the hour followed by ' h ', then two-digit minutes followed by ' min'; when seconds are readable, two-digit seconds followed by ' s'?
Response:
10 h 08 min
